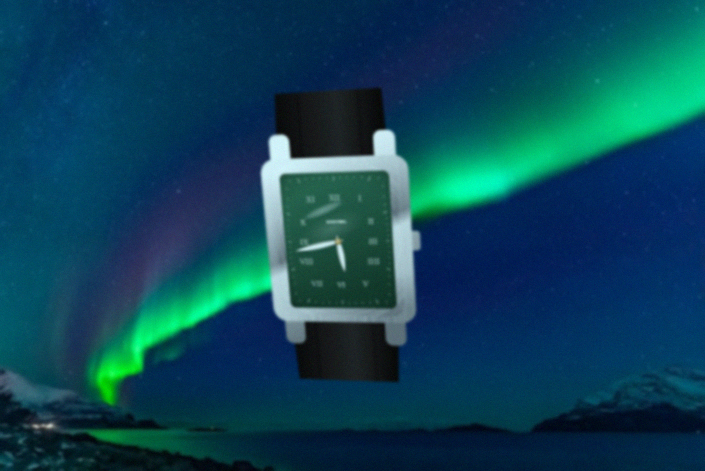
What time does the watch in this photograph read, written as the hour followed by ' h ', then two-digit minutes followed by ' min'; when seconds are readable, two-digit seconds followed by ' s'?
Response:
5 h 43 min
